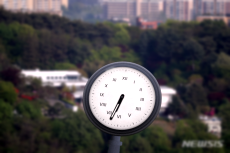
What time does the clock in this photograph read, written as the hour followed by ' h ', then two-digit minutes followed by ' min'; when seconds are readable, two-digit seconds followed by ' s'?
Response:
6 h 33 min
